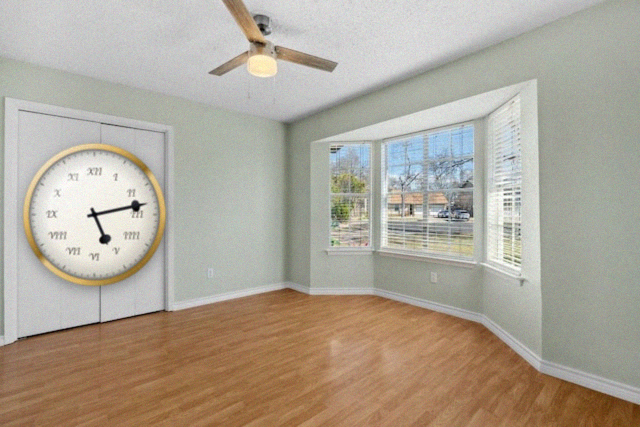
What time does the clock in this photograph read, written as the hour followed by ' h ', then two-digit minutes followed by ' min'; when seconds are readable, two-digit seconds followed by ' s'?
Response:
5 h 13 min
